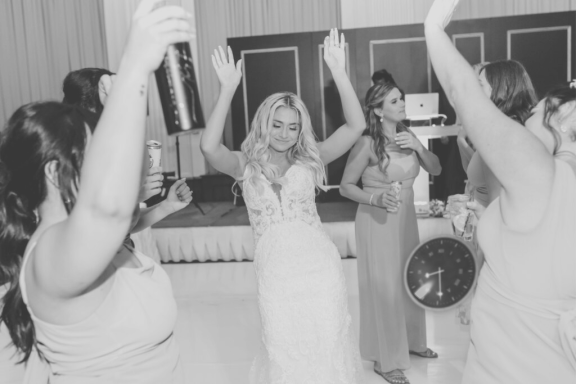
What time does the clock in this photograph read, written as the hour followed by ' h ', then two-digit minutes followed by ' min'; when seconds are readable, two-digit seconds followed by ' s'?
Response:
8 h 29 min
